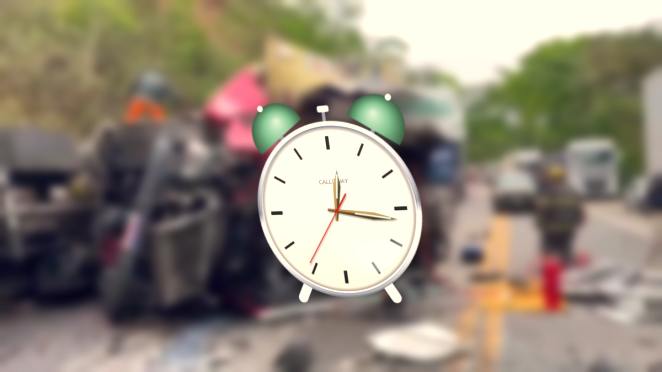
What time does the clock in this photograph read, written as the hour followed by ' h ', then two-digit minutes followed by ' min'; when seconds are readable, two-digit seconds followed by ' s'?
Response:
12 h 16 min 36 s
